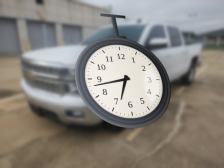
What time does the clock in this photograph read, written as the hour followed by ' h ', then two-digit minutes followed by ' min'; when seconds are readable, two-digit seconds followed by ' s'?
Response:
6 h 43 min
